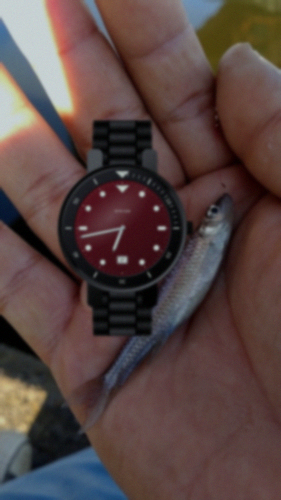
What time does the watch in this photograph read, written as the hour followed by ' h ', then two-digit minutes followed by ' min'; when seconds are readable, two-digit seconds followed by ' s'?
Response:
6 h 43 min
